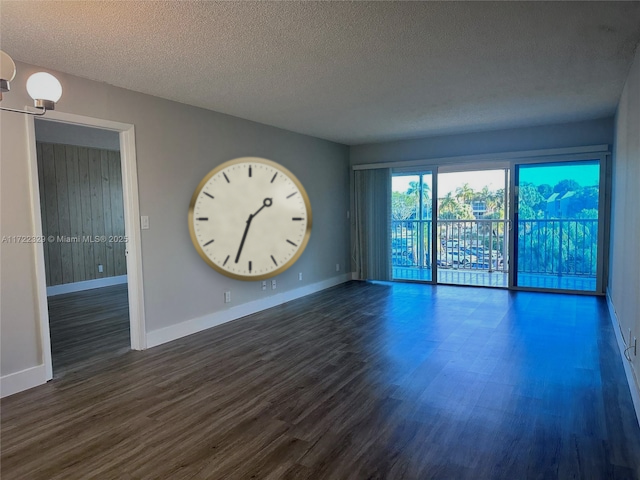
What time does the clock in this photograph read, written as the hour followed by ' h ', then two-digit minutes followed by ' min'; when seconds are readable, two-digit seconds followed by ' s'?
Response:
1 h 33 min
